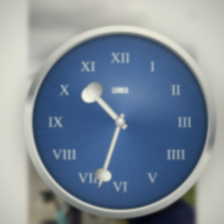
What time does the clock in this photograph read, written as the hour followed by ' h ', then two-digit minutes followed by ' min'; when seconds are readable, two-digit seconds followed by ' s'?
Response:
10 h 33 min
